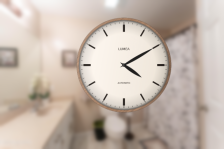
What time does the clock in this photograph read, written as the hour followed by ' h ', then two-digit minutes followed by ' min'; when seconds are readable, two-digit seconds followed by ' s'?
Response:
4 h 10 min
